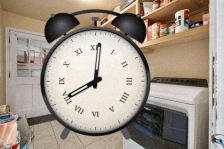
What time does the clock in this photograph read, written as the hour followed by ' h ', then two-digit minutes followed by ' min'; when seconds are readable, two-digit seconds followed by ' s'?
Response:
8 h 01 min
